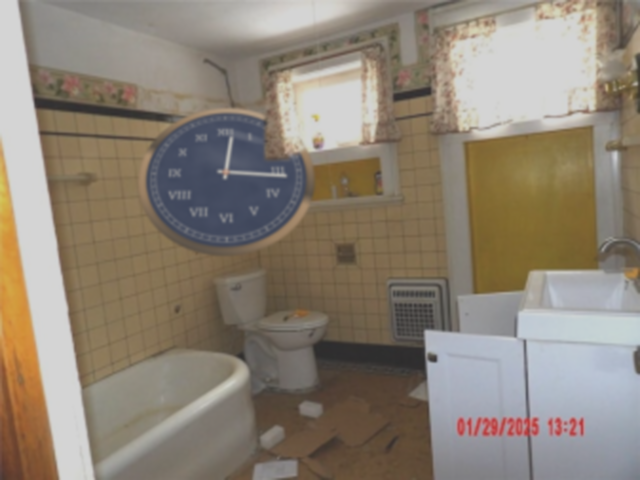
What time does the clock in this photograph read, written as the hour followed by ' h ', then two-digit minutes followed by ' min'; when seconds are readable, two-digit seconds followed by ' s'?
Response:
12 h 16 min
